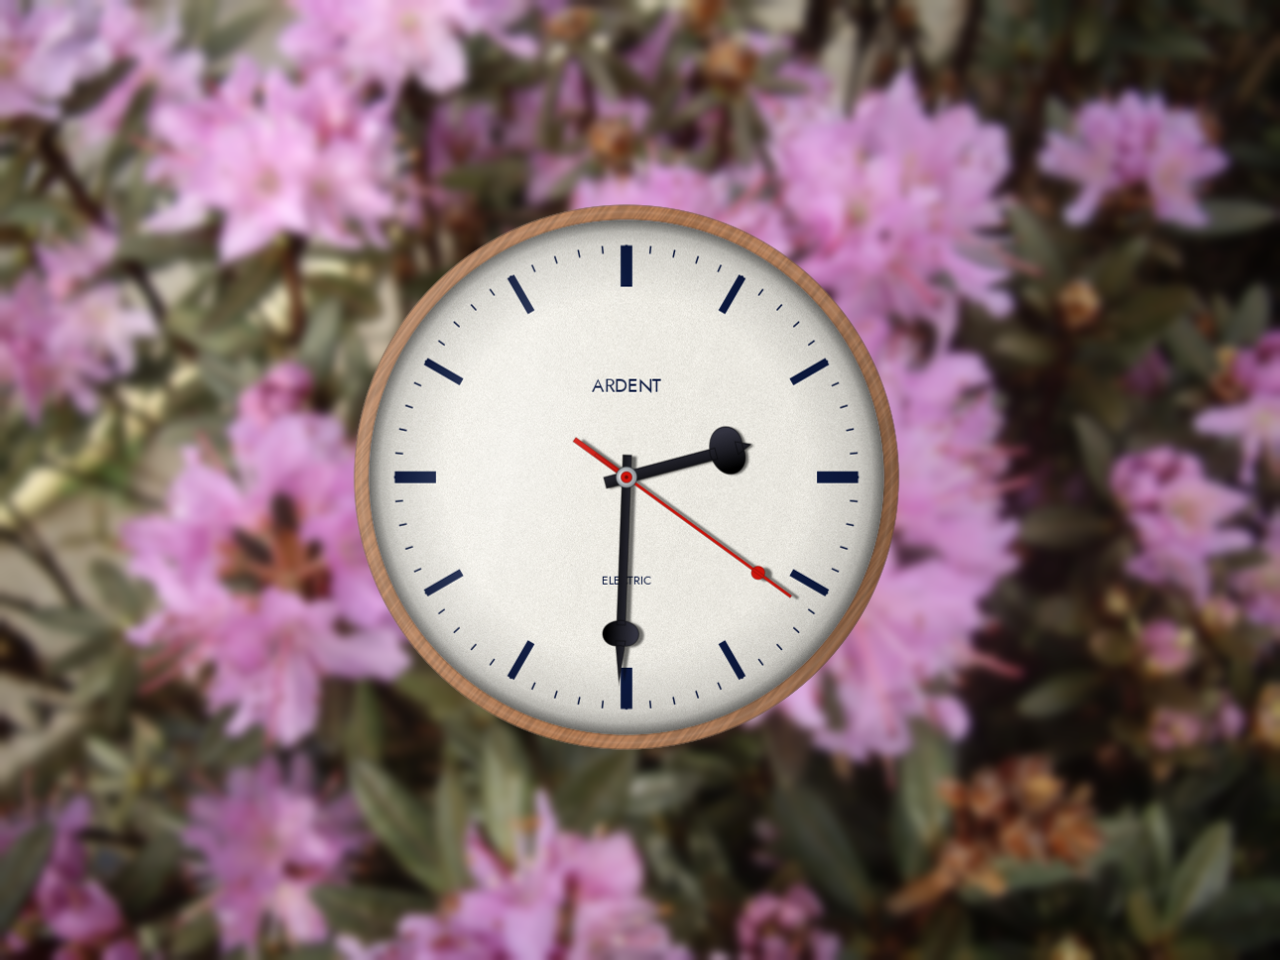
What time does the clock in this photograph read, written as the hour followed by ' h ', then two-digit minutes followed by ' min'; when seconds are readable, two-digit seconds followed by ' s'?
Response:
2 h 30 min 21 s
